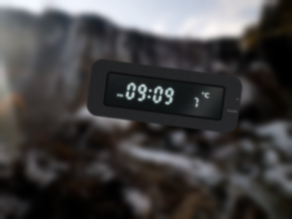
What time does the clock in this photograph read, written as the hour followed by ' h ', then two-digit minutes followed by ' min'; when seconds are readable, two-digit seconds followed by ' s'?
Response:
9 h 09 min
